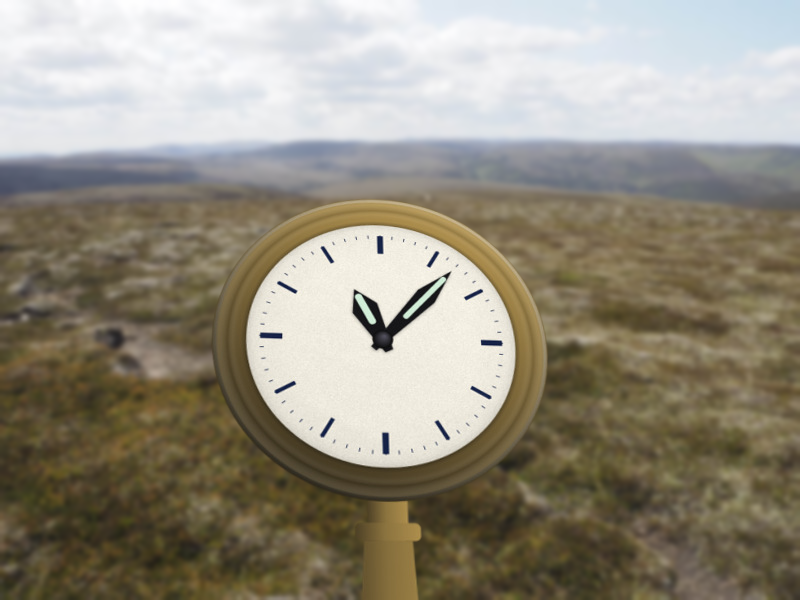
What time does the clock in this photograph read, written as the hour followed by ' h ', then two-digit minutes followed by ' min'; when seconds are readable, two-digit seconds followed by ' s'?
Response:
11 h 07 min
